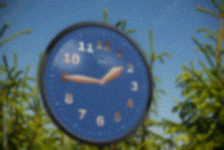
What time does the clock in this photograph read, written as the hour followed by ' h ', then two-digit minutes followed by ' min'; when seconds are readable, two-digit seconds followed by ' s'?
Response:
1 h 45 min
